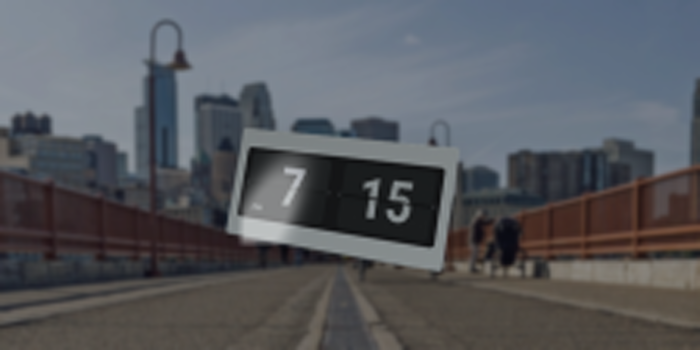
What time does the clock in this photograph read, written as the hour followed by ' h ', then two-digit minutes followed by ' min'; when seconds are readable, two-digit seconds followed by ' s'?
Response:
7 h 15 min
